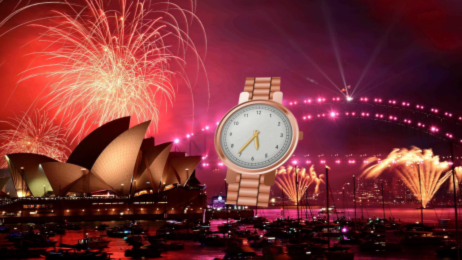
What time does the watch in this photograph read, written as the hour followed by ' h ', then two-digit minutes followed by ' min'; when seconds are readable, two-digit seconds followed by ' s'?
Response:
5 h 36 min
